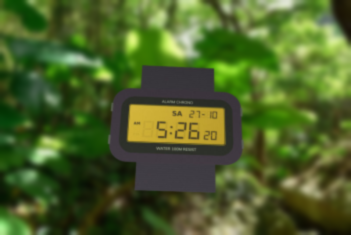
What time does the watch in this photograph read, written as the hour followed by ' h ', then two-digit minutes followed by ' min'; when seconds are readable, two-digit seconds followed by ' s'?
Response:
5 h 26 min
